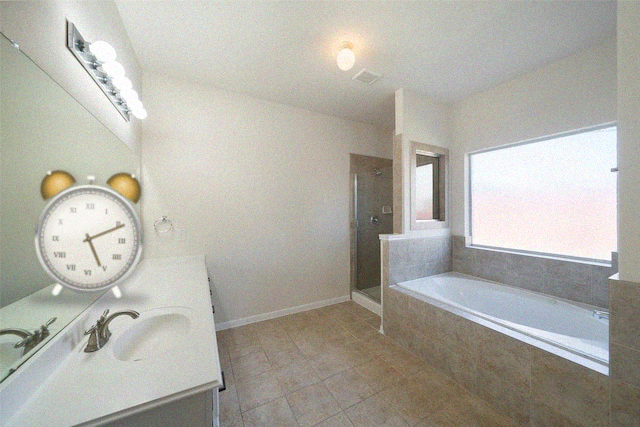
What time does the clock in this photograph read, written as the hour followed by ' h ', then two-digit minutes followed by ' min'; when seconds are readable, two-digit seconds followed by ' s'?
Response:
5 h 11 min
